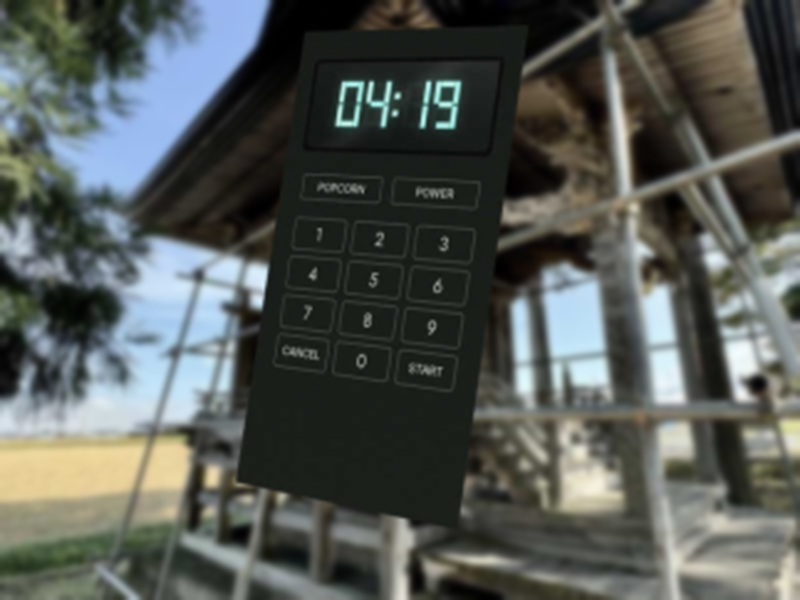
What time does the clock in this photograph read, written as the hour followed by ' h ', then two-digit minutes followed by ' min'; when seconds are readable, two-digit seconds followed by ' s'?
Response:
4 h 19 min
